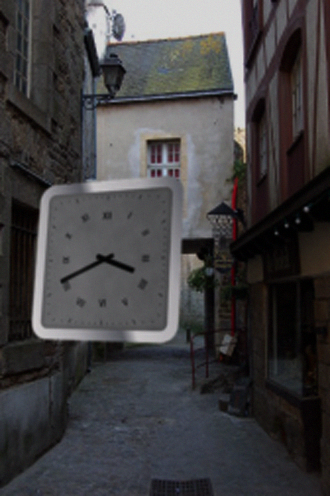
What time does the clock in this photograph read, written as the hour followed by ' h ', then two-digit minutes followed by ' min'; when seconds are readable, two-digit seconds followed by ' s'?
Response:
3 h 41 min
